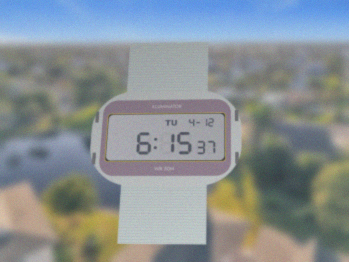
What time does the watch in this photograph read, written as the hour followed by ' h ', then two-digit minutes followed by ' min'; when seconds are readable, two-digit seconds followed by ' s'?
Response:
6 h 15 min 37 s
